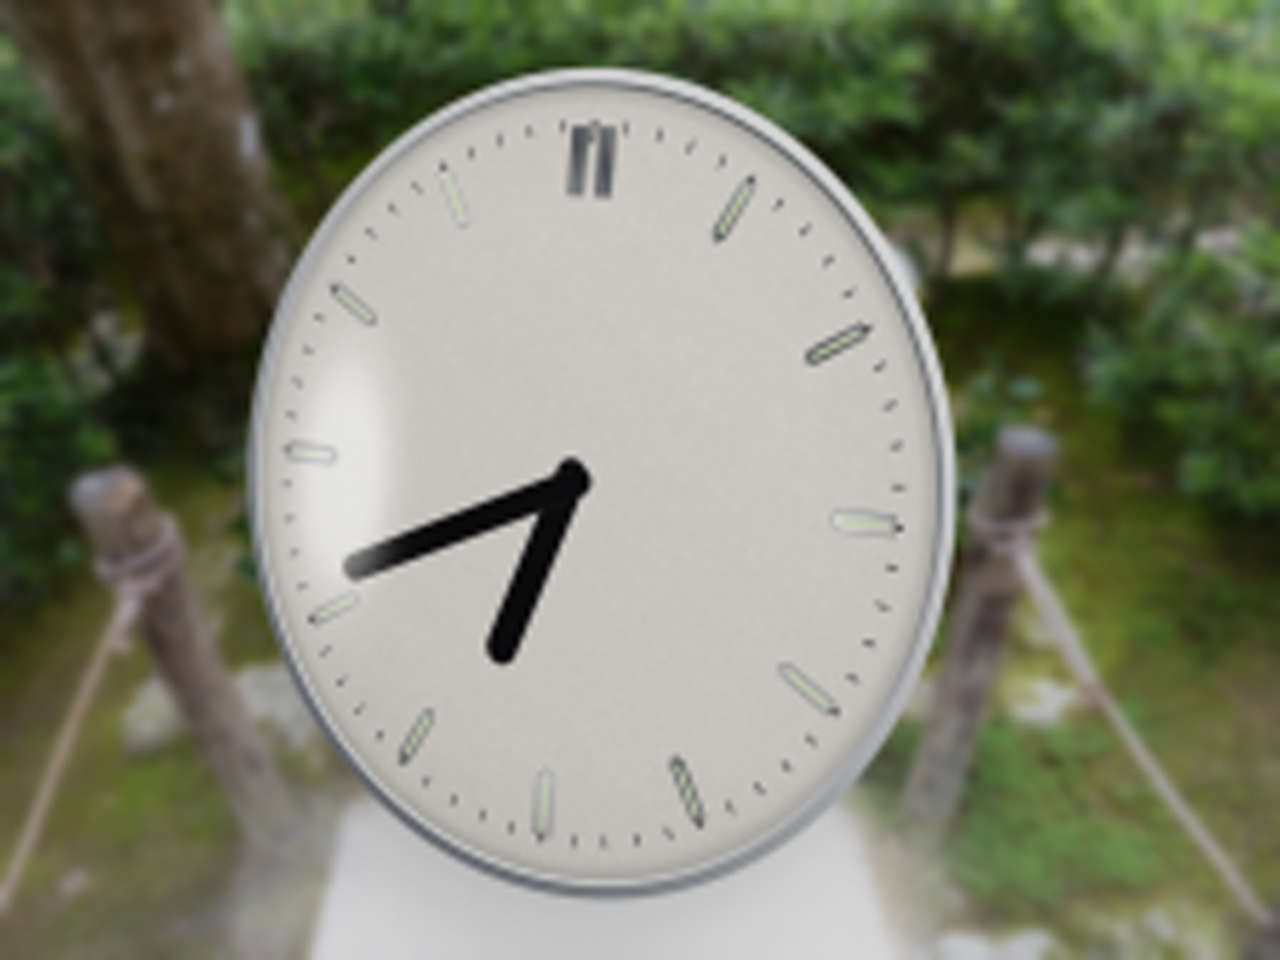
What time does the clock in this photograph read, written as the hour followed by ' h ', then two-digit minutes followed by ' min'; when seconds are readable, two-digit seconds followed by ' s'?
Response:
6 h 41 min
